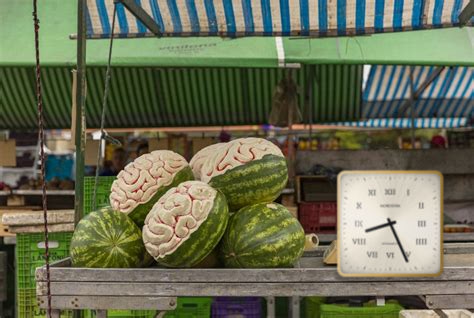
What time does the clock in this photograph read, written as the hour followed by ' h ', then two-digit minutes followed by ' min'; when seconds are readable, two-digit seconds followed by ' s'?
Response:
8 h 26 min
